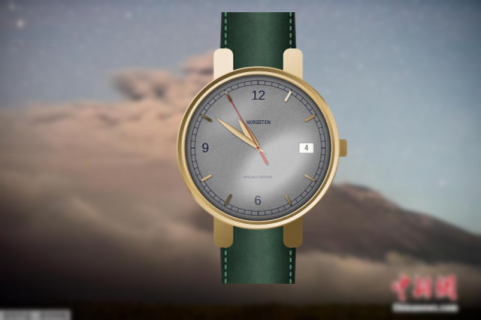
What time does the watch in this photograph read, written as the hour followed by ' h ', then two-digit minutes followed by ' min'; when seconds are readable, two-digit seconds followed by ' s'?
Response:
10 h 50 min 55 s
